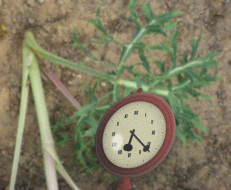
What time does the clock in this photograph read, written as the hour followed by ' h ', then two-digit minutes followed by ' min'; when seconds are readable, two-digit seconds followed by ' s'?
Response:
6 h 22 min
